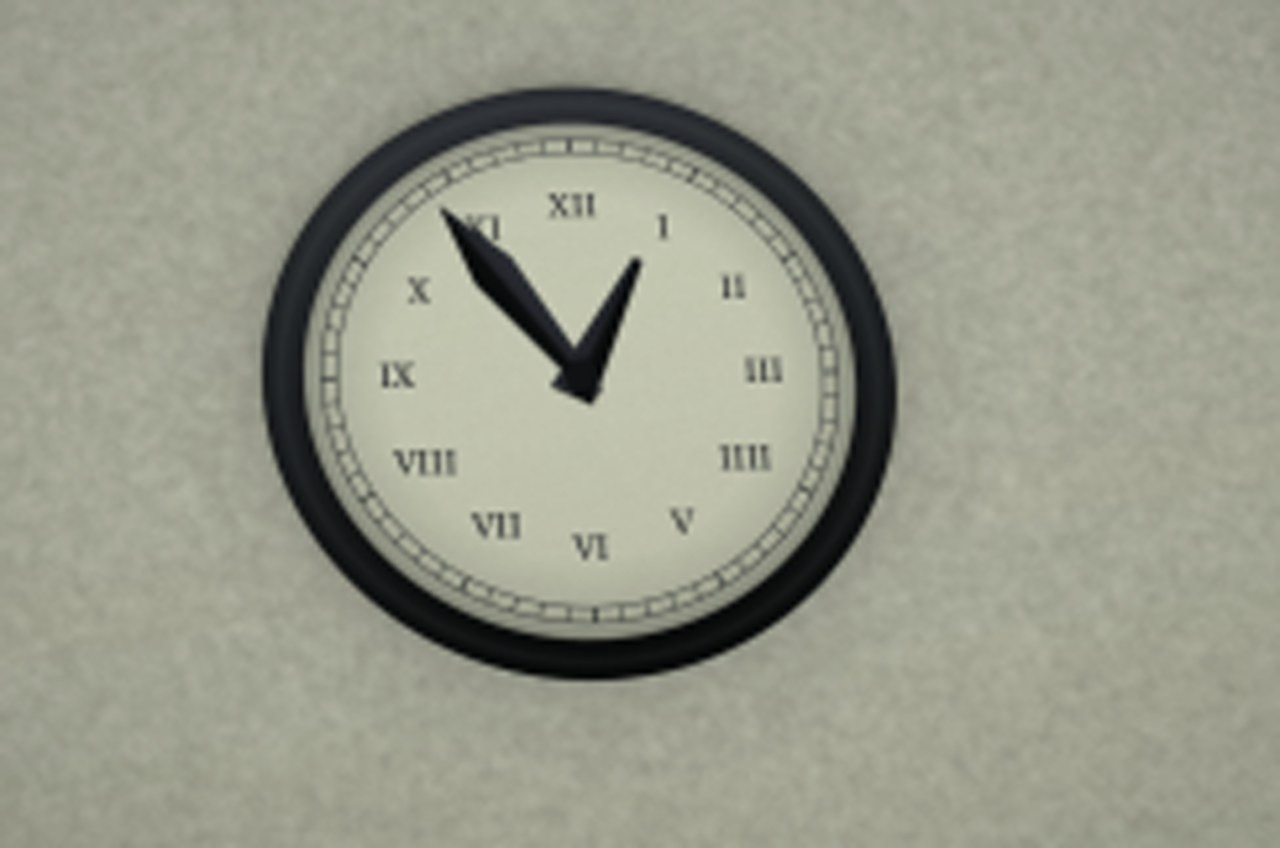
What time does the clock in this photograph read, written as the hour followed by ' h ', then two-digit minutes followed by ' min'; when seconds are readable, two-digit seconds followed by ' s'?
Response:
12 h 54 min
